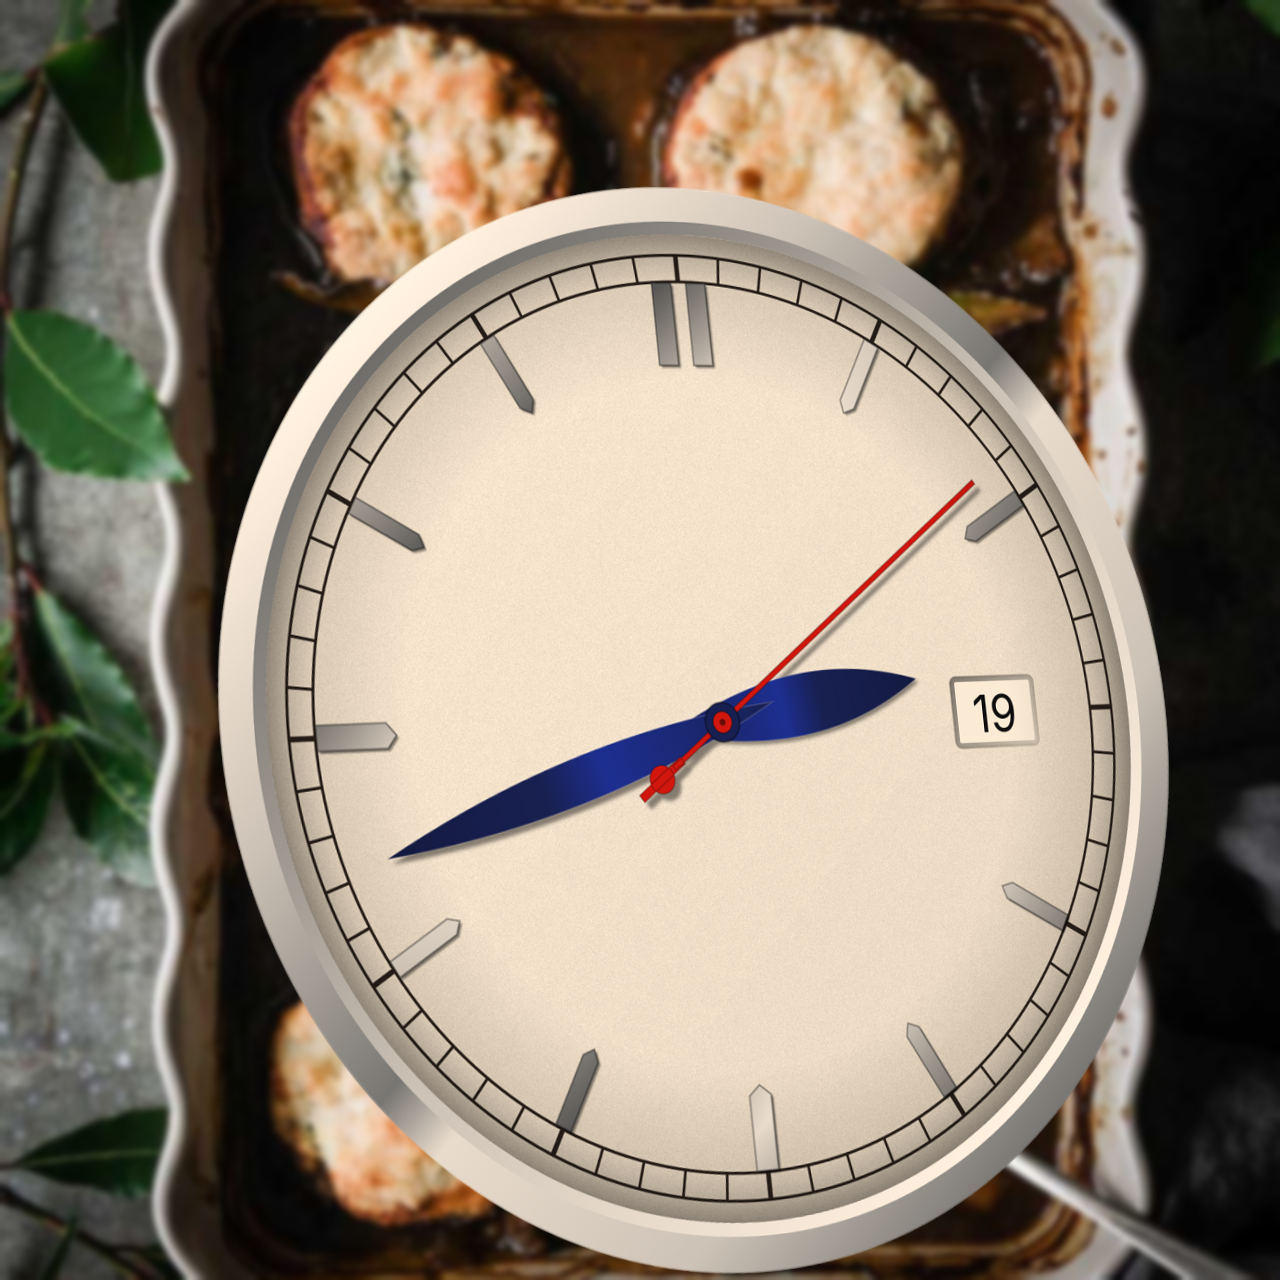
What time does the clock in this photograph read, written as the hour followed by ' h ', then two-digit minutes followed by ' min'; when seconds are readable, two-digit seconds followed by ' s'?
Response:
2 h 42 min 09 s
